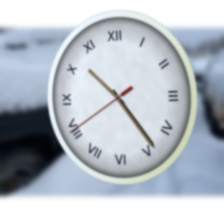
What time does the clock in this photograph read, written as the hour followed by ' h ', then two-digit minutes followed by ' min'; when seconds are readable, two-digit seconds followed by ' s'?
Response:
10 h 23 min 40 s
